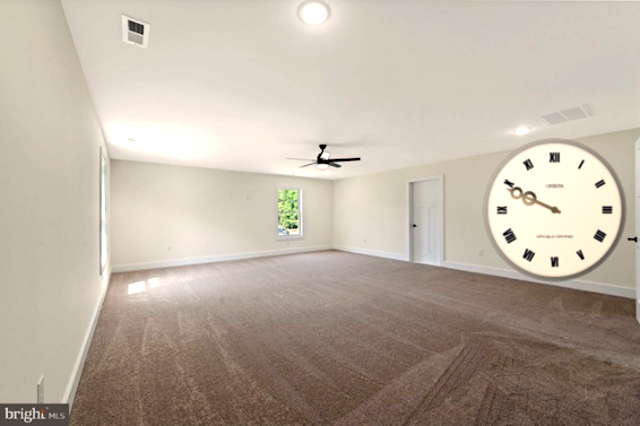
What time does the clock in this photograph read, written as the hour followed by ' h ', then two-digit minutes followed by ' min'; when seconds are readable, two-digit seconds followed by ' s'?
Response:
9 h 49 min
